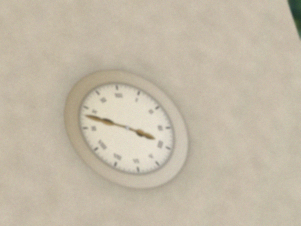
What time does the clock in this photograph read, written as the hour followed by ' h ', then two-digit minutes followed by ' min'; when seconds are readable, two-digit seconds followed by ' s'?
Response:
3 h 48 min
